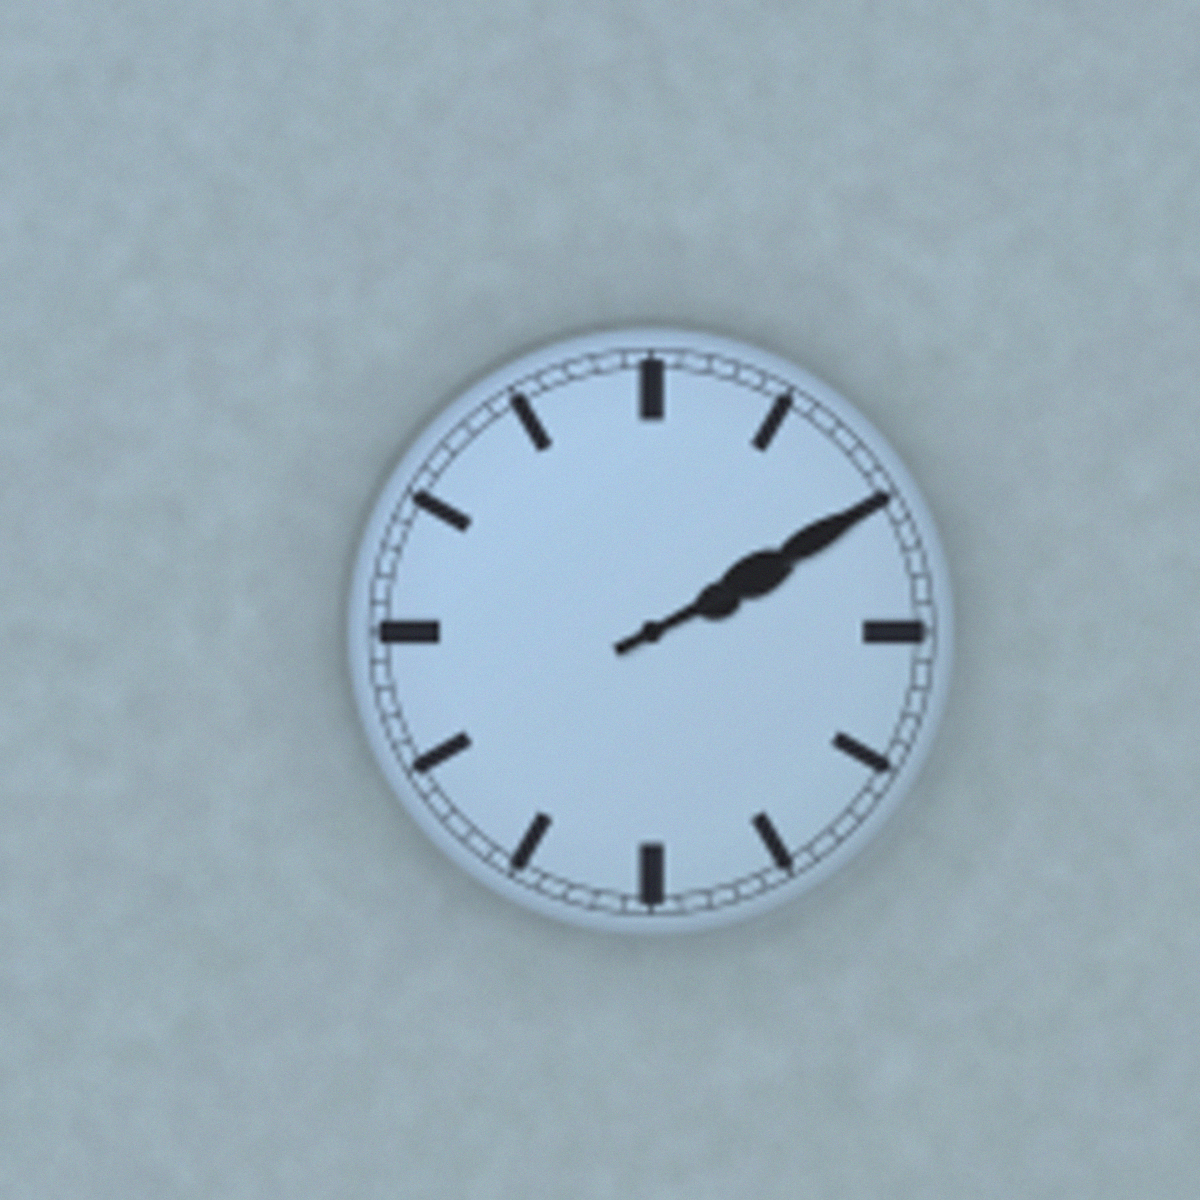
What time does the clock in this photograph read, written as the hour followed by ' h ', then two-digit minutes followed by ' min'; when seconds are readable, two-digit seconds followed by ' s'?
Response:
2 h 10 min
